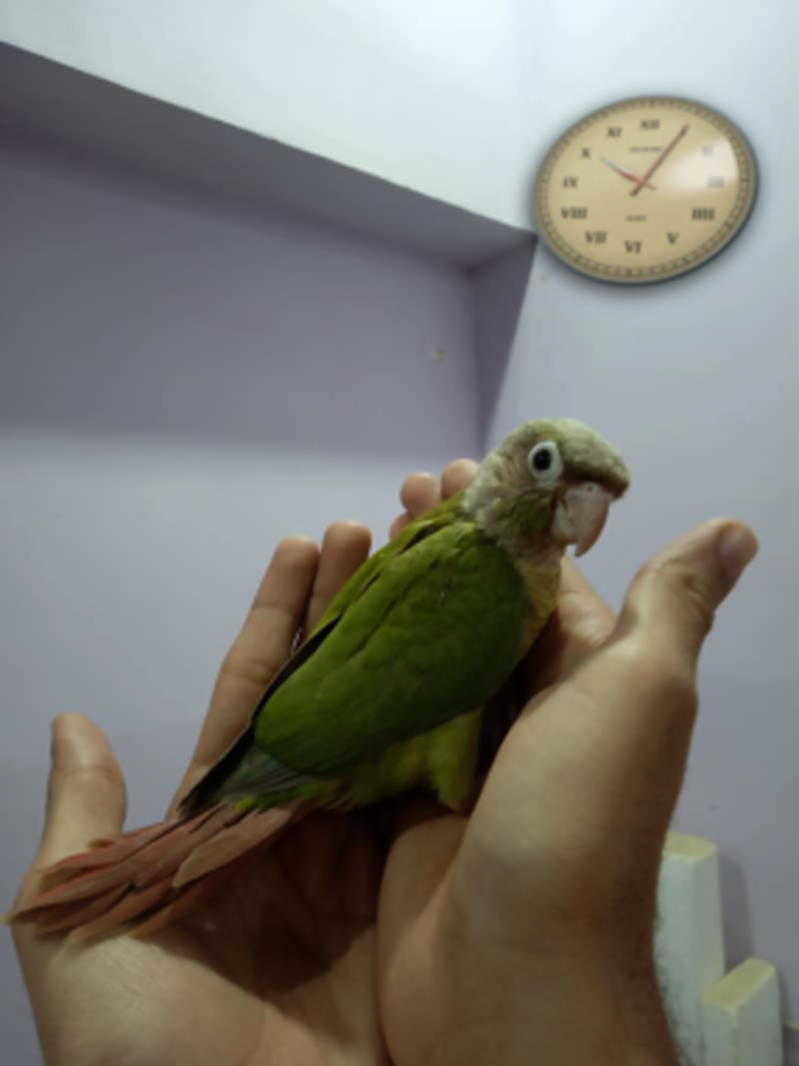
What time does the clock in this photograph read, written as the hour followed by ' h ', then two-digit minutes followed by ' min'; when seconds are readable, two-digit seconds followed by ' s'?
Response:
10 h 05 min
